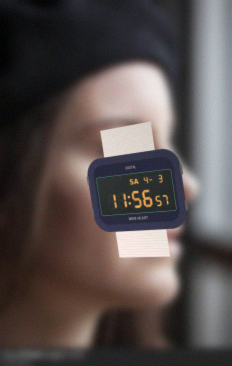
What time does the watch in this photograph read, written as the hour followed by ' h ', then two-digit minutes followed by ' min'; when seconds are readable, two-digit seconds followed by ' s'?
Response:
11 h 56 min 57 s
